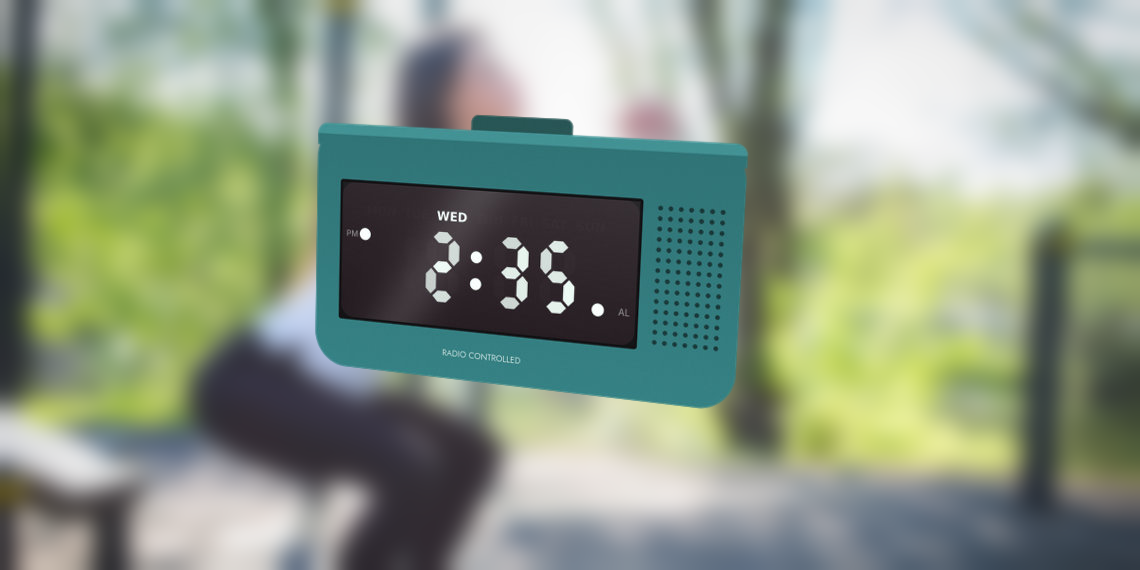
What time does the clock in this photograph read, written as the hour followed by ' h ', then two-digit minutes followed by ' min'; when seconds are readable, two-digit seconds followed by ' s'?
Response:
2 h 35 min
